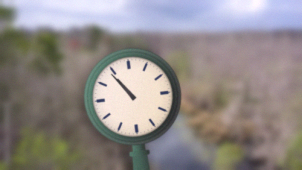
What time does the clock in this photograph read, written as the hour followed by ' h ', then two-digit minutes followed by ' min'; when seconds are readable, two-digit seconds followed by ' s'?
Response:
10 h 54 min
